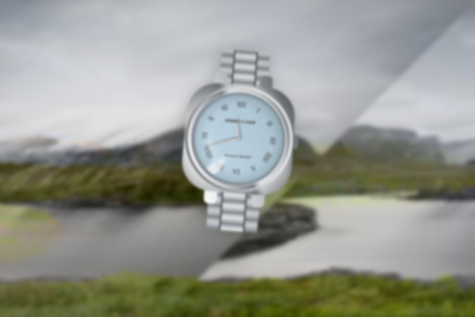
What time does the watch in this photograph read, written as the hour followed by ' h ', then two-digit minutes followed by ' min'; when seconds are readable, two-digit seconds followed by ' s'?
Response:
11 h 42 min
